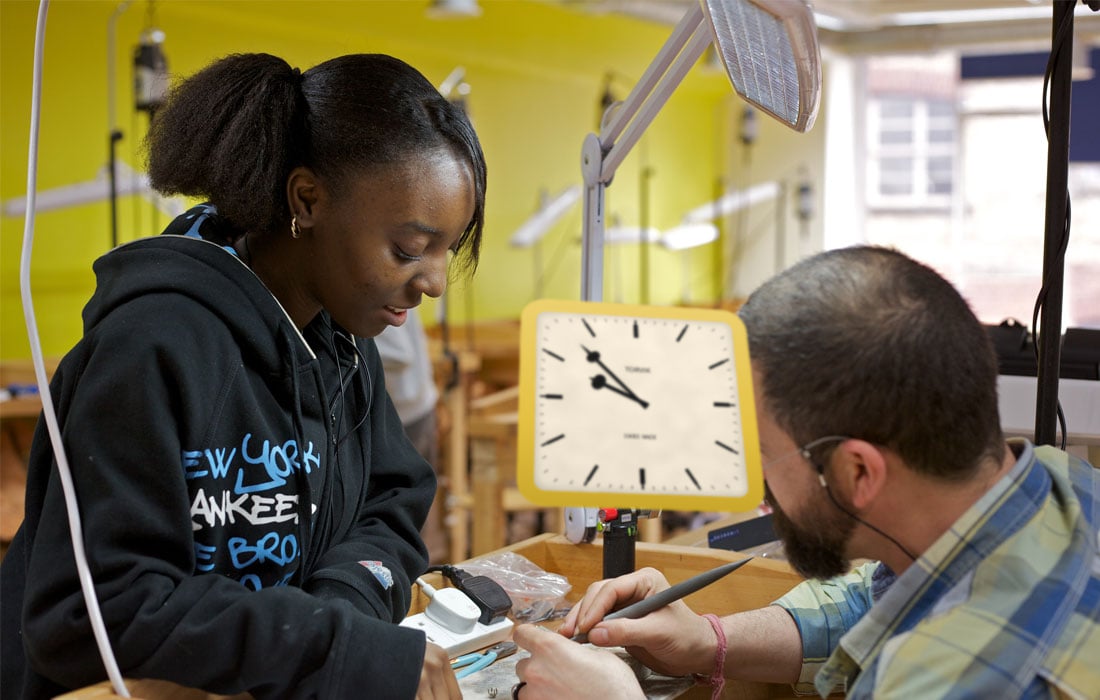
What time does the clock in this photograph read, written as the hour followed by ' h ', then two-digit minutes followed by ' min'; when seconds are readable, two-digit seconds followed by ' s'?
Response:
9 h 53 min
